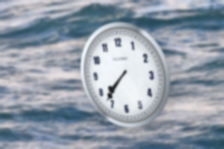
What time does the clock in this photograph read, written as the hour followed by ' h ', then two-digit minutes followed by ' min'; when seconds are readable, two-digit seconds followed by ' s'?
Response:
7 h 37 min
